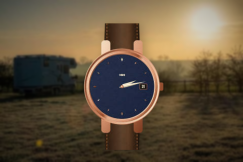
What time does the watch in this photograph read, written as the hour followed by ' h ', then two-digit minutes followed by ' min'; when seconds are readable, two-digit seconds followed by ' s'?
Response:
2 h 13 min
